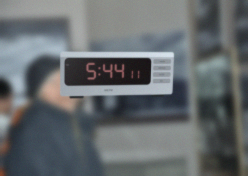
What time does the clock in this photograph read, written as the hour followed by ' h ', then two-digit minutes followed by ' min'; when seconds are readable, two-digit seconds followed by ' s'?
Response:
5 h 44 min 11 s
